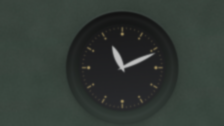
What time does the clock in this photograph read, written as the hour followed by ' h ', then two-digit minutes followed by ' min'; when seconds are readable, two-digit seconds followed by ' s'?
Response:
11 h 11 min
